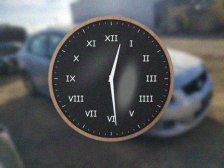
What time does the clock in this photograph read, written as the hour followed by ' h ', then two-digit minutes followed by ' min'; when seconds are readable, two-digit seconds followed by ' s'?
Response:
12 h 29 min
